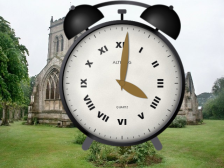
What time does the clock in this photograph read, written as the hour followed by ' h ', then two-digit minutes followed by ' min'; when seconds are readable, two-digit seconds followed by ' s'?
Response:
4 h 01 min
